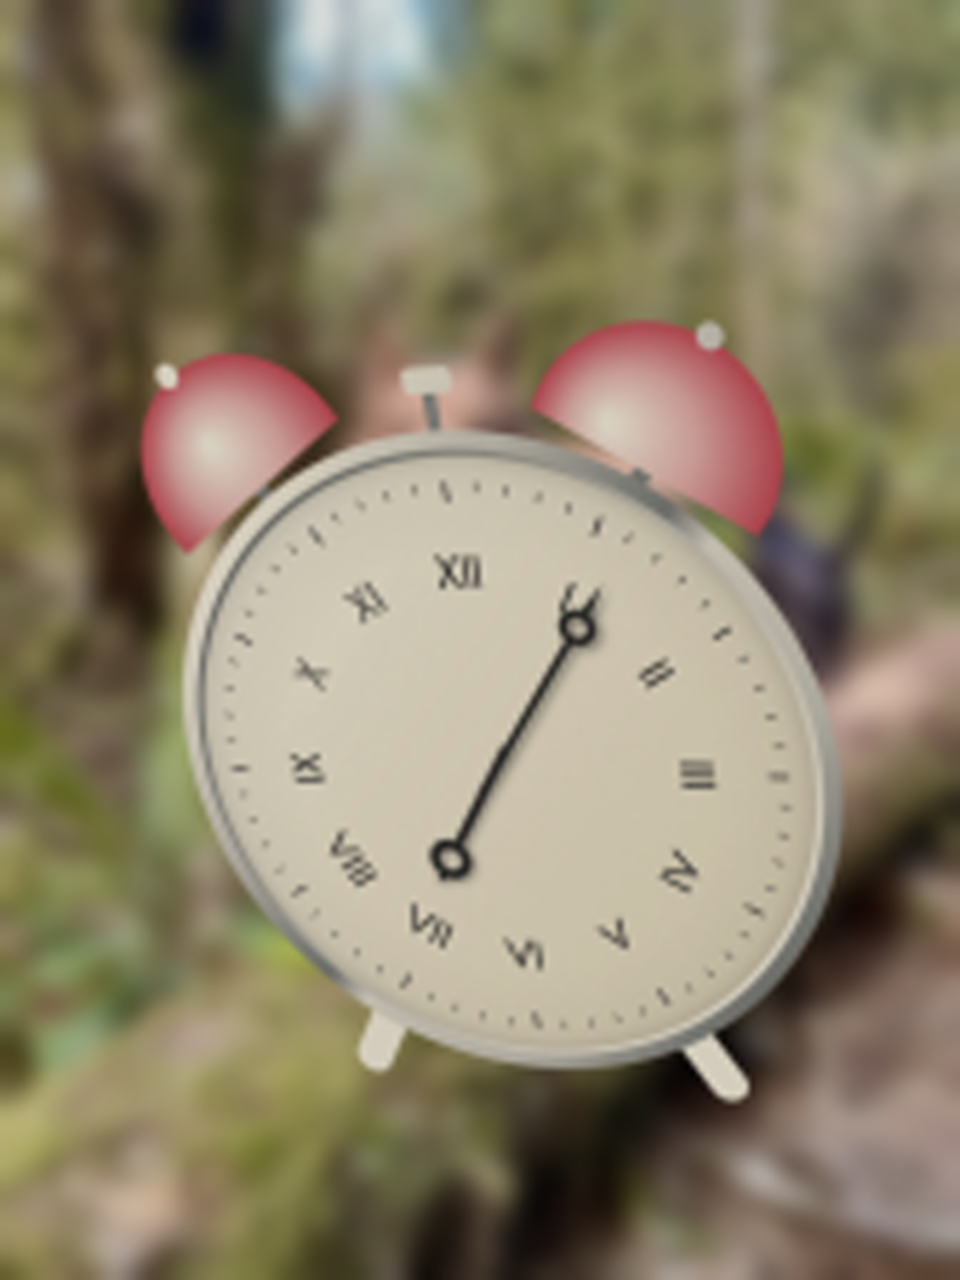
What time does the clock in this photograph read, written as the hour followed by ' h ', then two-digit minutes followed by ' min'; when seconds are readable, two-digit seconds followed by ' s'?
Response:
7 h 06 min
